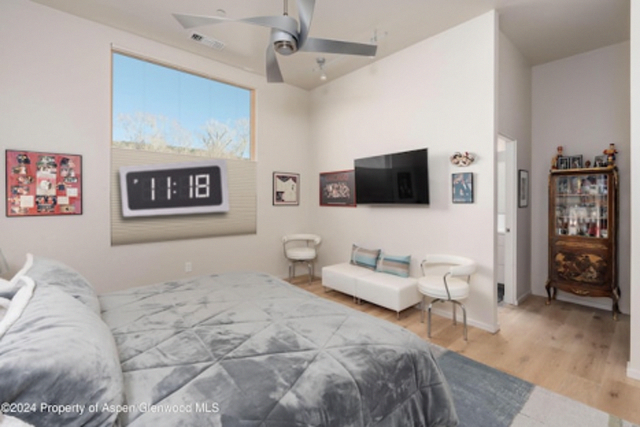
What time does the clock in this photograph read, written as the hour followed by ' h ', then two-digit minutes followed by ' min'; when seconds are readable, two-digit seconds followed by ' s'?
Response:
11 h 18 min
